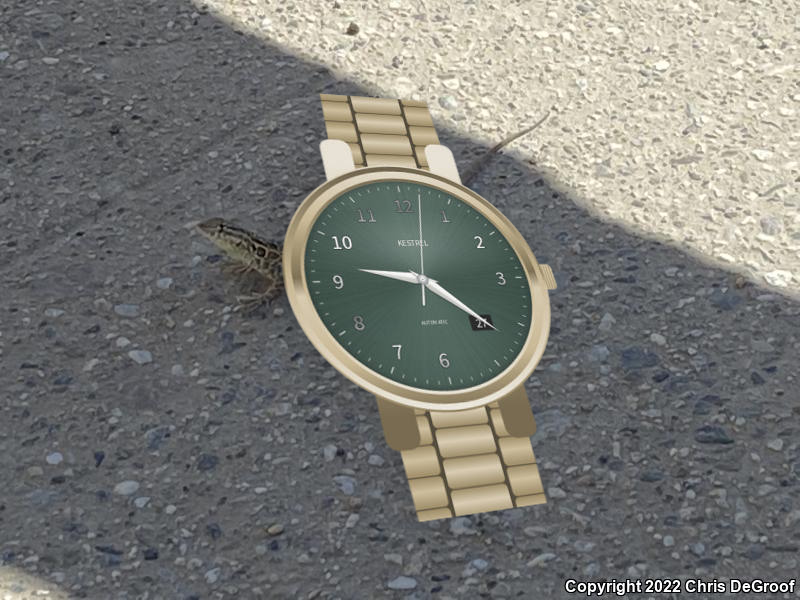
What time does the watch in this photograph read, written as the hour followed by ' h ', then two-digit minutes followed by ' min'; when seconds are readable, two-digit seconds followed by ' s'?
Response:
9 h 22 min 02 s
